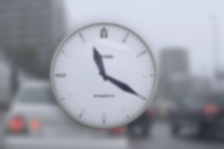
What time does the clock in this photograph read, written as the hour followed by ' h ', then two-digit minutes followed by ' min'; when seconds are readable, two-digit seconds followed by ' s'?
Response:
11 h 20 min
